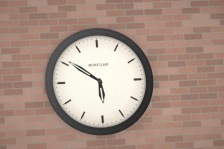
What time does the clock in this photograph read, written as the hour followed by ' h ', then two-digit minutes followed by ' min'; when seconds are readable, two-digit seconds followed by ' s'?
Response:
5 h 51 min
